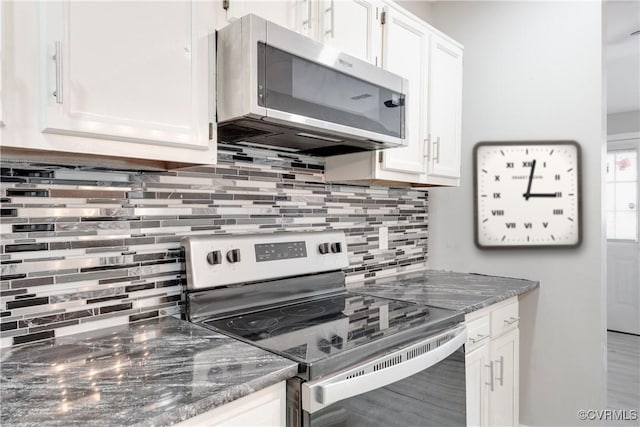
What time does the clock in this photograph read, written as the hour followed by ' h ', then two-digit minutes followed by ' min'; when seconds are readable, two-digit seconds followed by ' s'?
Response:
3 h 02 min
